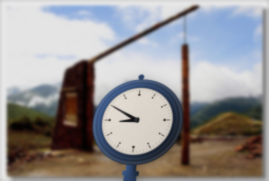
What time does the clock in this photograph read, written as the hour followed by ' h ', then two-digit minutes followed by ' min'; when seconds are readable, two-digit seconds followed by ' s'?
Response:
8 h 50 min
